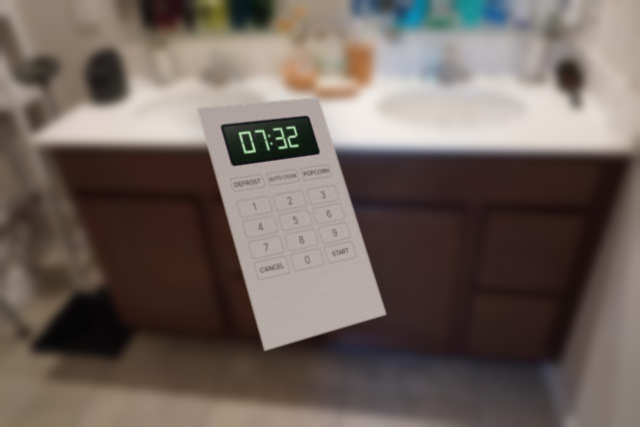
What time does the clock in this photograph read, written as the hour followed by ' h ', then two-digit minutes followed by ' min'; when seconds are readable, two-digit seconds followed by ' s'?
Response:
7 h 32 min
